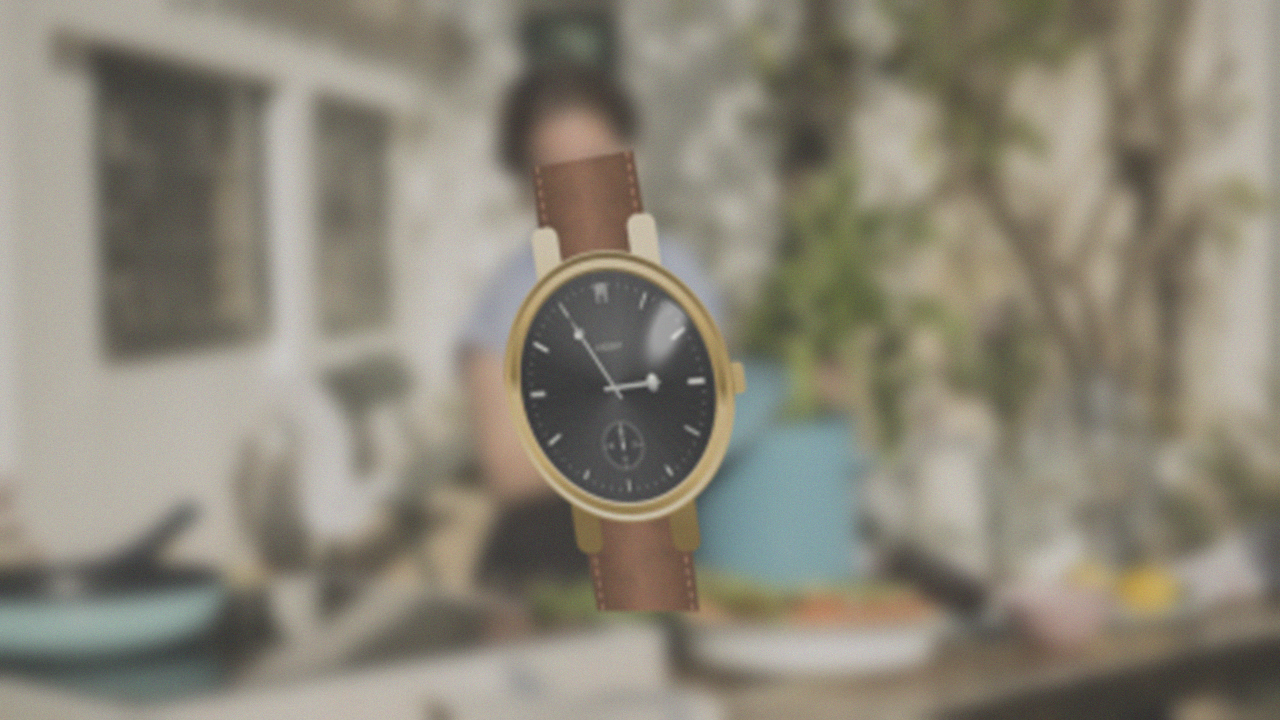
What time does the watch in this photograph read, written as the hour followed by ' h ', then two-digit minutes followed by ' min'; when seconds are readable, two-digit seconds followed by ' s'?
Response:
2 h 55 min
